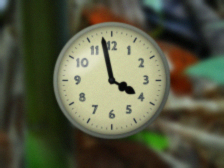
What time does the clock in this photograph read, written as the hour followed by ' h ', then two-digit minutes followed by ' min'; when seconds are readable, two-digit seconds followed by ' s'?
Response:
3 h 58 min
